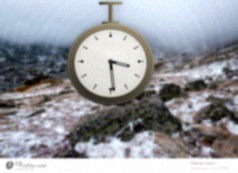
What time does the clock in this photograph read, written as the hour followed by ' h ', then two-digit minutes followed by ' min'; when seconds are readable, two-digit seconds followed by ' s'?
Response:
3 h 29 min
